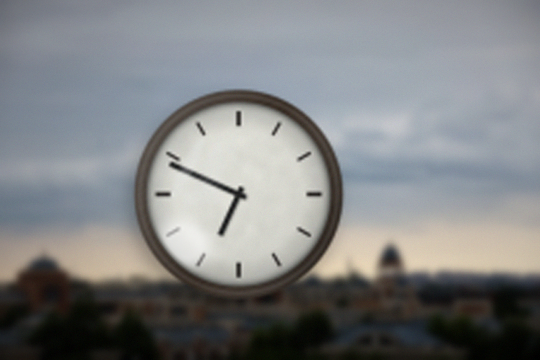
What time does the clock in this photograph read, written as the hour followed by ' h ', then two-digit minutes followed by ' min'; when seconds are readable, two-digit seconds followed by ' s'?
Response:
6 h 49 min
